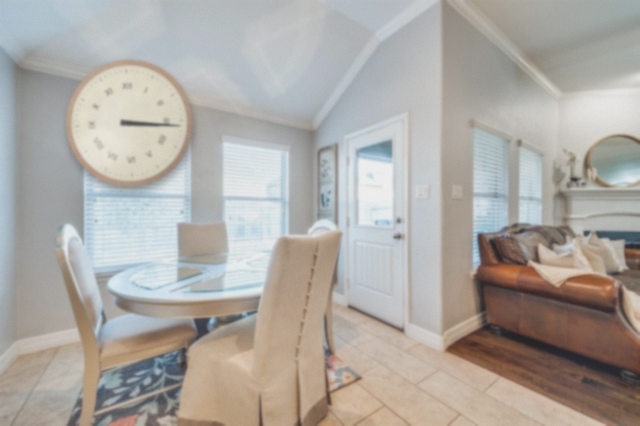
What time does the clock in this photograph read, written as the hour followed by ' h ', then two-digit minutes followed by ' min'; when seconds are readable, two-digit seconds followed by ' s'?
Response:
3 h 16 min
